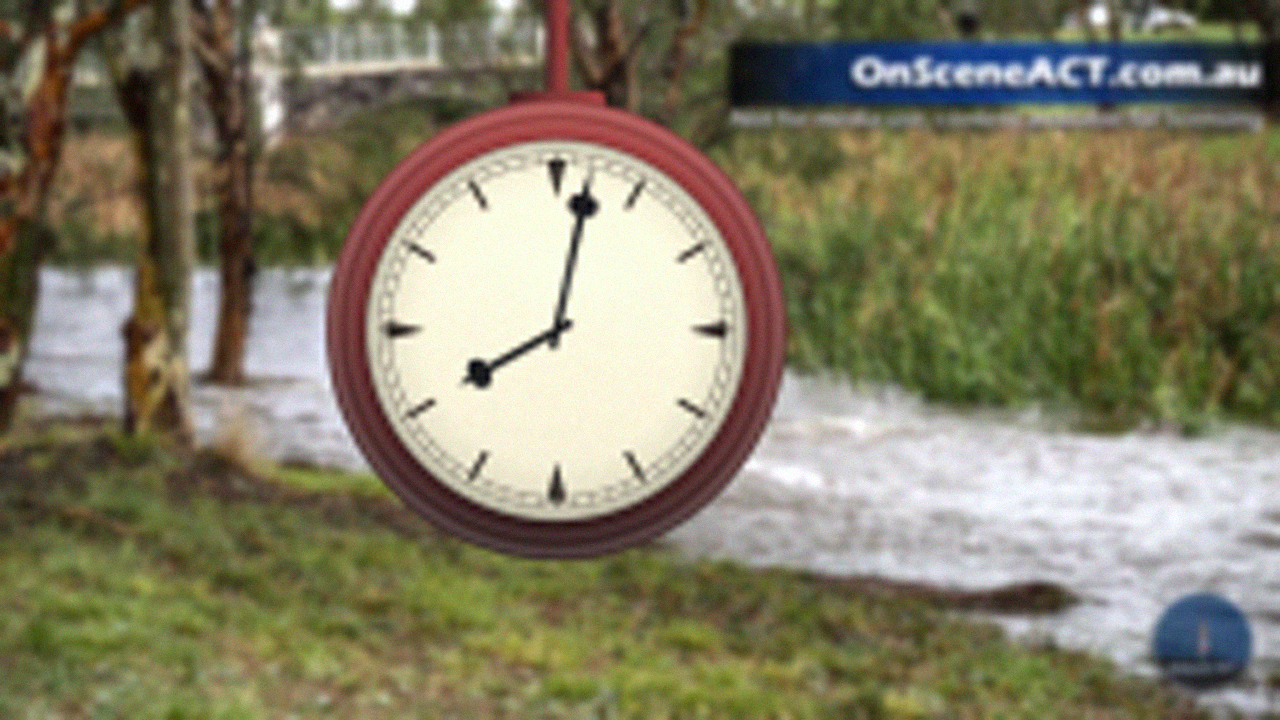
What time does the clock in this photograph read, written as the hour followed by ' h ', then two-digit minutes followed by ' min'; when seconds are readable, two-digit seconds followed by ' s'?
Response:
8 h 02 min
